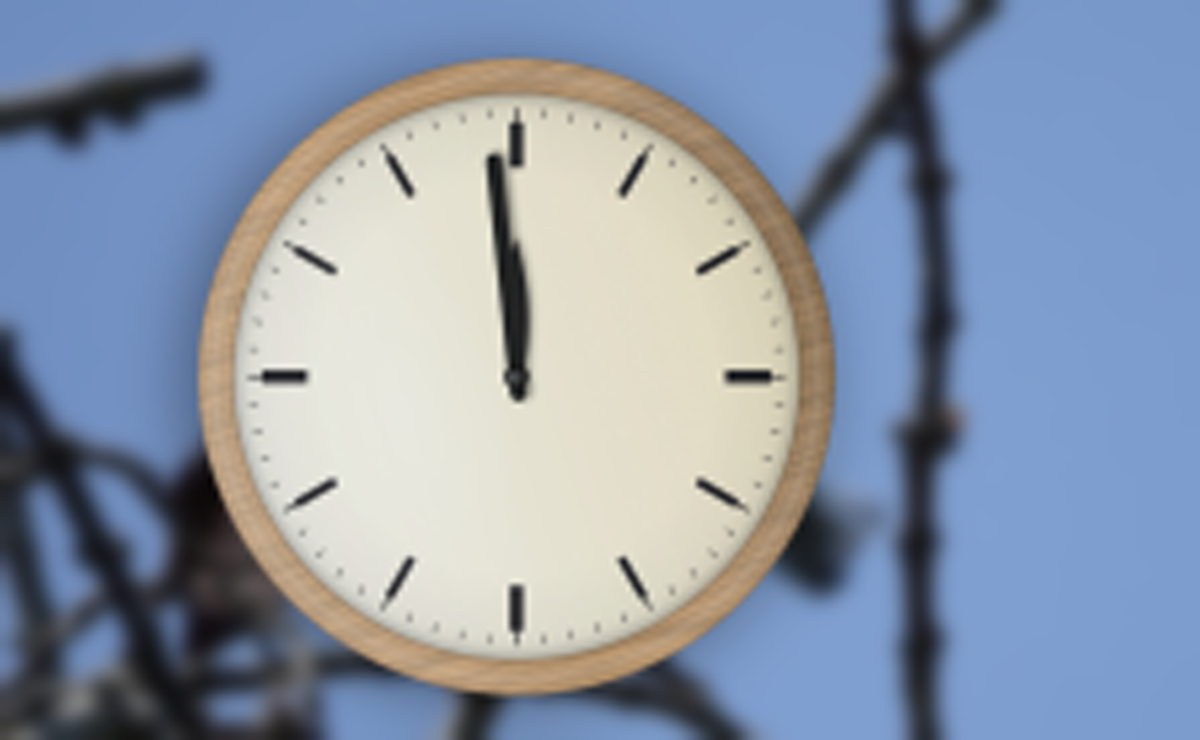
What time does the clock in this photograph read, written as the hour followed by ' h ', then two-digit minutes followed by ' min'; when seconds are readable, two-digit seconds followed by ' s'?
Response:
11 h 59 min
